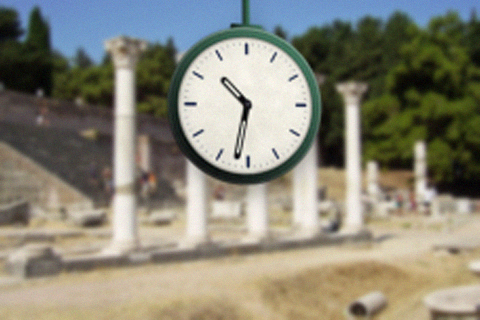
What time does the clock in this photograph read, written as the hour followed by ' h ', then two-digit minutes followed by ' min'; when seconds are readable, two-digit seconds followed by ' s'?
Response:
10 h 32 min
